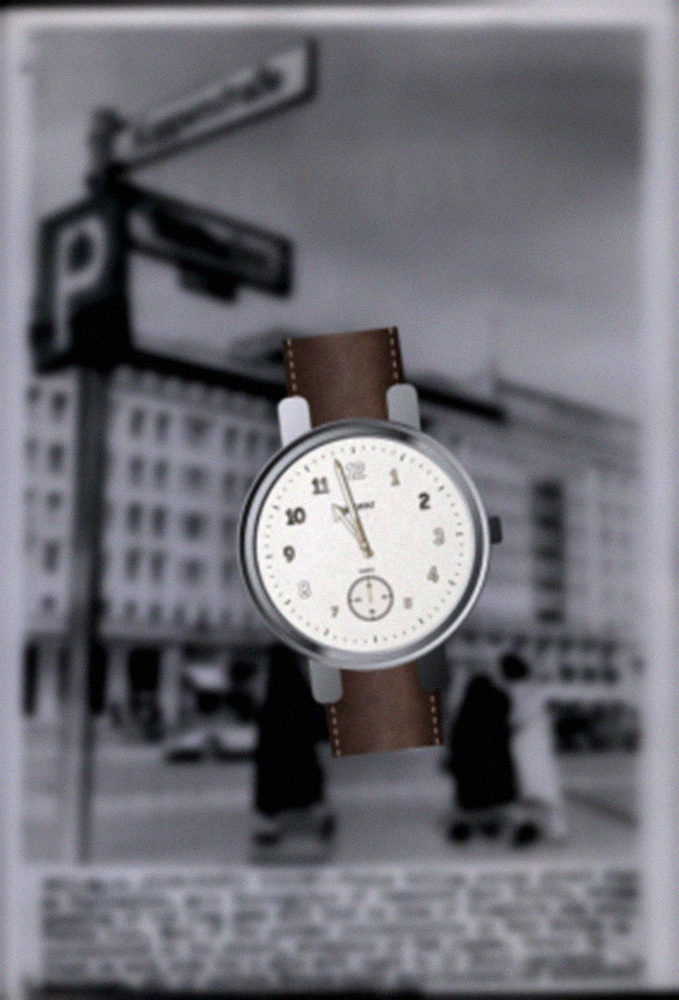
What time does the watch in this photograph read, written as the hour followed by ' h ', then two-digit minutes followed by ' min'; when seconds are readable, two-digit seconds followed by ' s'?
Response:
10 h 58 min
